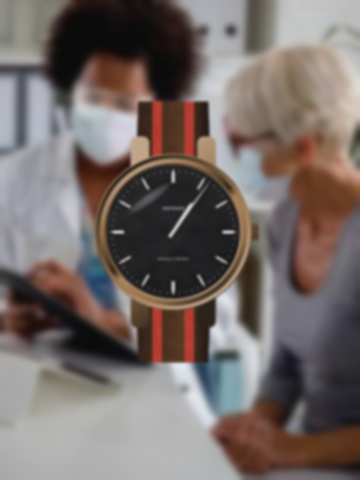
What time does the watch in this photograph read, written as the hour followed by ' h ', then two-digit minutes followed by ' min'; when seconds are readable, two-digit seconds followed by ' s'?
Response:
1 h 06 min
